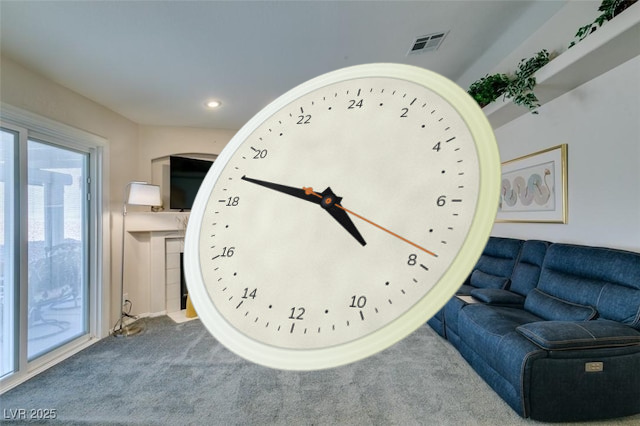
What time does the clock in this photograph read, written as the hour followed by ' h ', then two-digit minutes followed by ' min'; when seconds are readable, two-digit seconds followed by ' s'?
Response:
8 h 47 min 19 s
